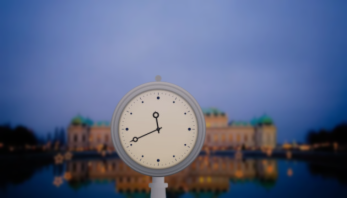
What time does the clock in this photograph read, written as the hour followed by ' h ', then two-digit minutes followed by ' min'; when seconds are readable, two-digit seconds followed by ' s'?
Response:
11 h 41 min
